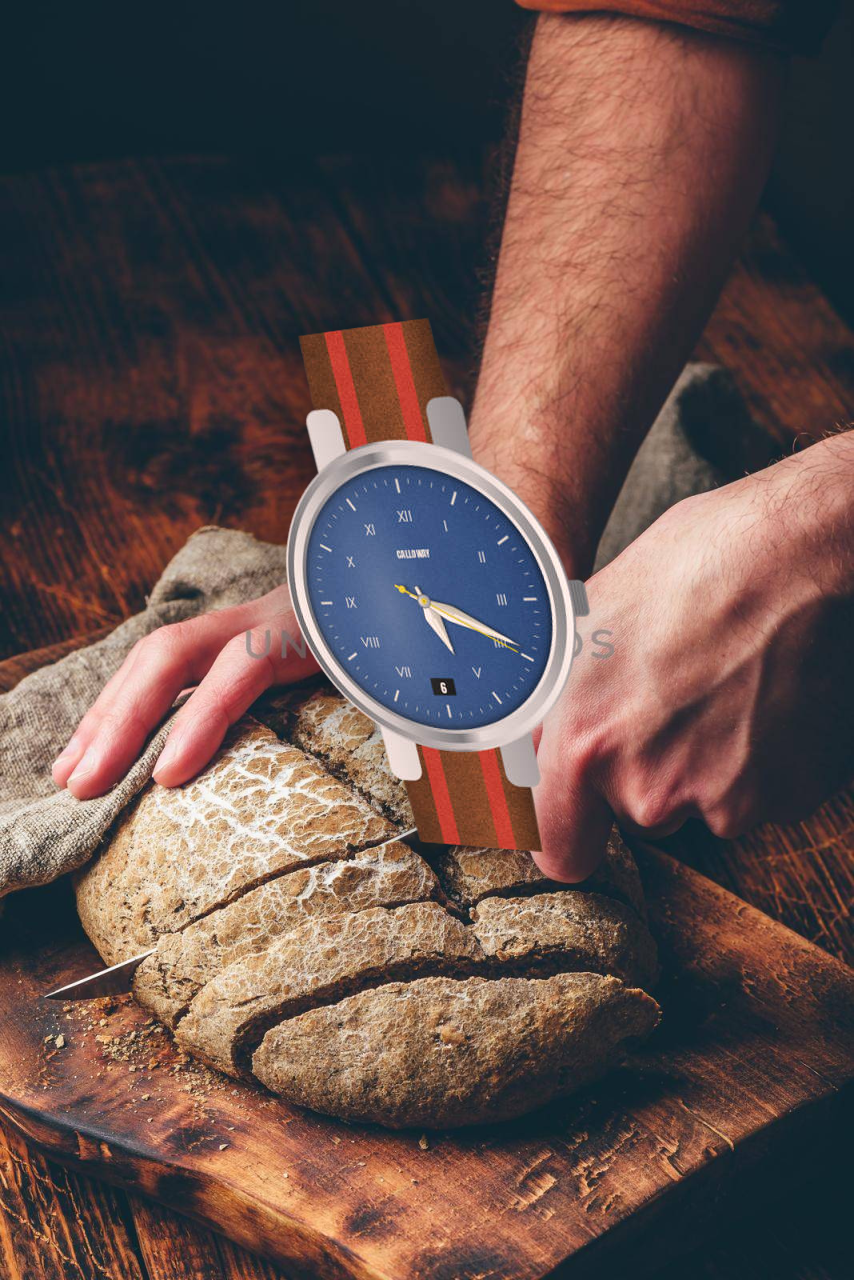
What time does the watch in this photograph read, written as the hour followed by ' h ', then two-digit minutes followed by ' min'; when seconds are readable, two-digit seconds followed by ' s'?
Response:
5 h 19 min 20 s
